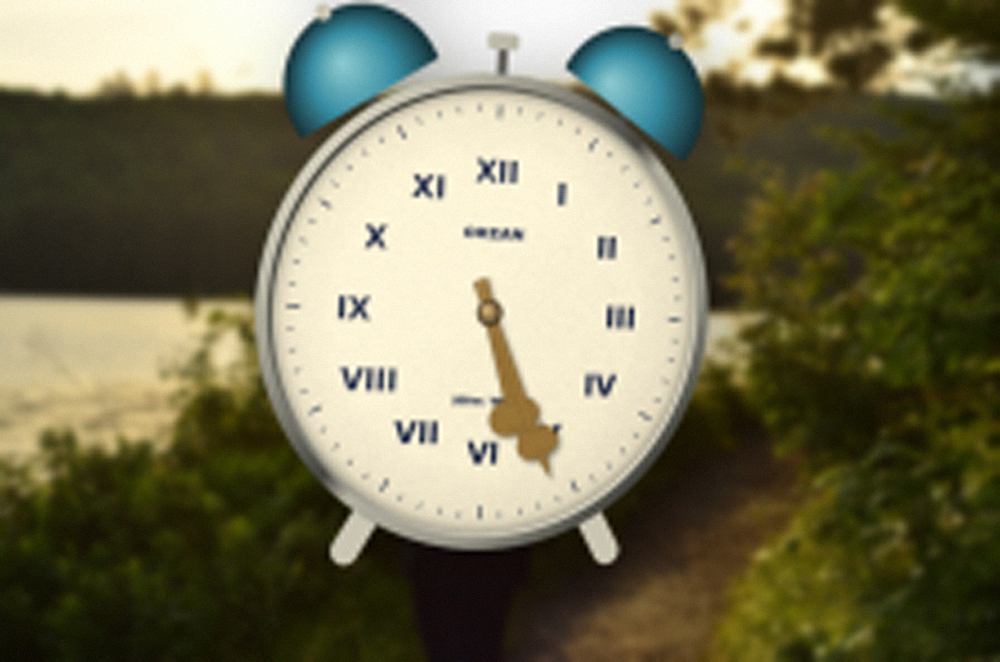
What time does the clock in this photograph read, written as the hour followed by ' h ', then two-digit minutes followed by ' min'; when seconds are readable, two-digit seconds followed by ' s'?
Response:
5 h 26 min
